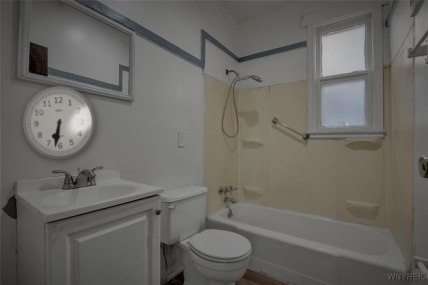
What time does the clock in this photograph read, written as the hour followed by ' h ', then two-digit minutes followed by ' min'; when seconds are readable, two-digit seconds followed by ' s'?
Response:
6 h 32 min
